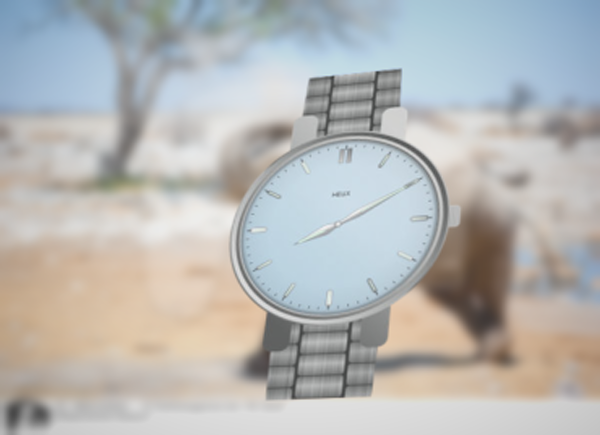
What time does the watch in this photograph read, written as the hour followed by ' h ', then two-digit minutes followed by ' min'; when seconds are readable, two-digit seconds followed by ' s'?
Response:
8 h 10 min
